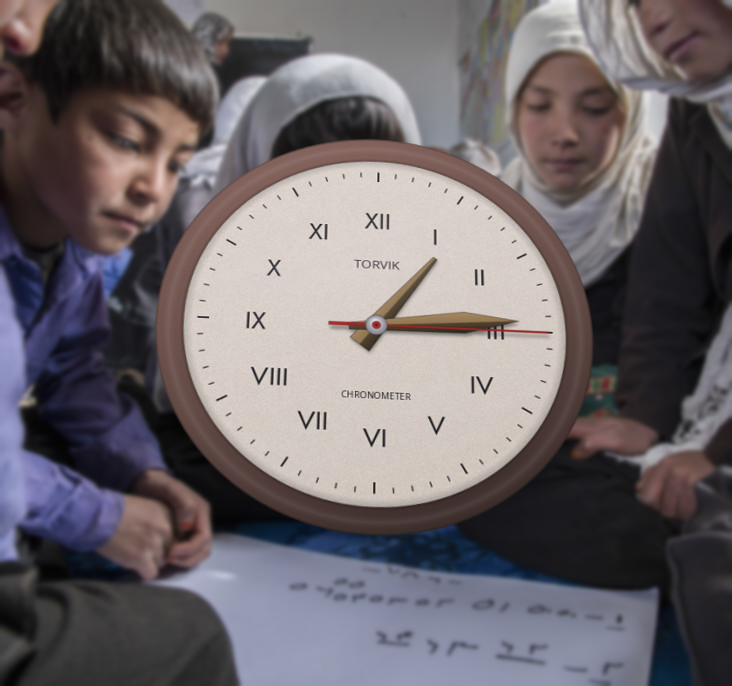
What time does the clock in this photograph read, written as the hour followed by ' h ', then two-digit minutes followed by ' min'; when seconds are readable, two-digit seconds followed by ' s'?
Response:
1 h 14 min 15 s
